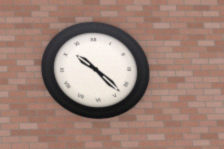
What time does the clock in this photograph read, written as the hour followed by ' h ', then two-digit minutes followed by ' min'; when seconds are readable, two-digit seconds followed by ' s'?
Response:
10 h 23 min
